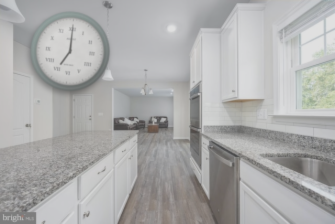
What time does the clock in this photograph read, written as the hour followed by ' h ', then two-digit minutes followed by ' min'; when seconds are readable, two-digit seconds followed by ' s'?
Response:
7 h 00 min
